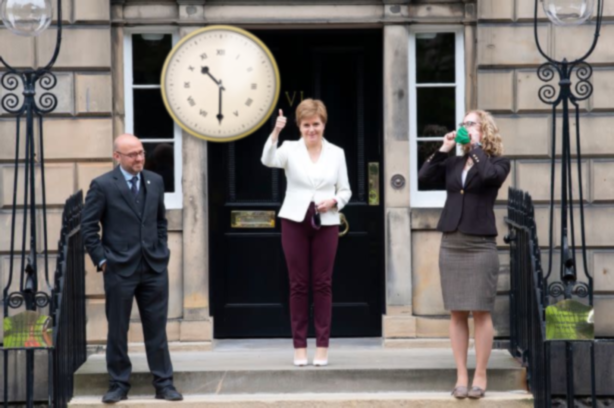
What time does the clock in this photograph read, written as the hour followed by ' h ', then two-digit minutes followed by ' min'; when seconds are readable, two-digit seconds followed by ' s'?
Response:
10 h 30 min
